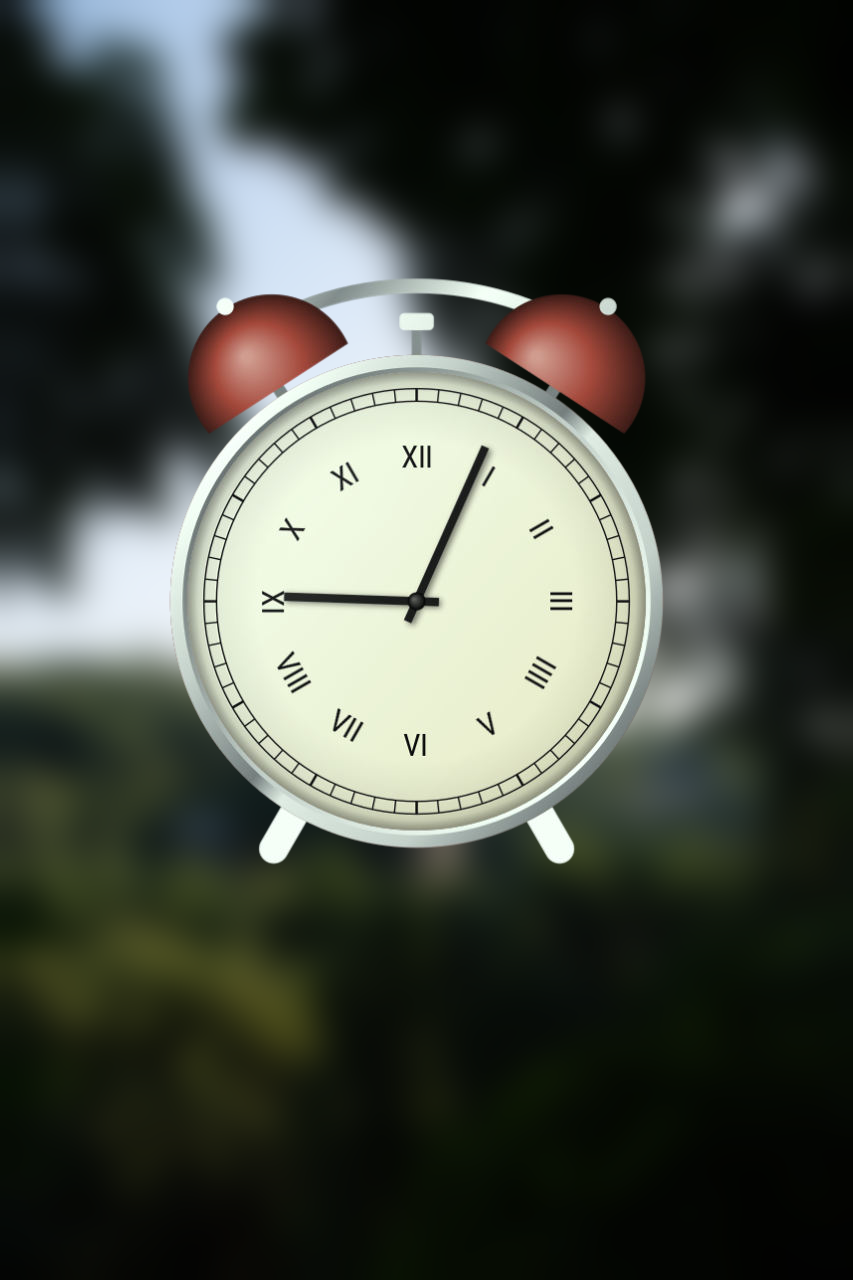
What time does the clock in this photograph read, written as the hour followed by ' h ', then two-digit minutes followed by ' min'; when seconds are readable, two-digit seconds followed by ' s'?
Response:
9 h 04 min
